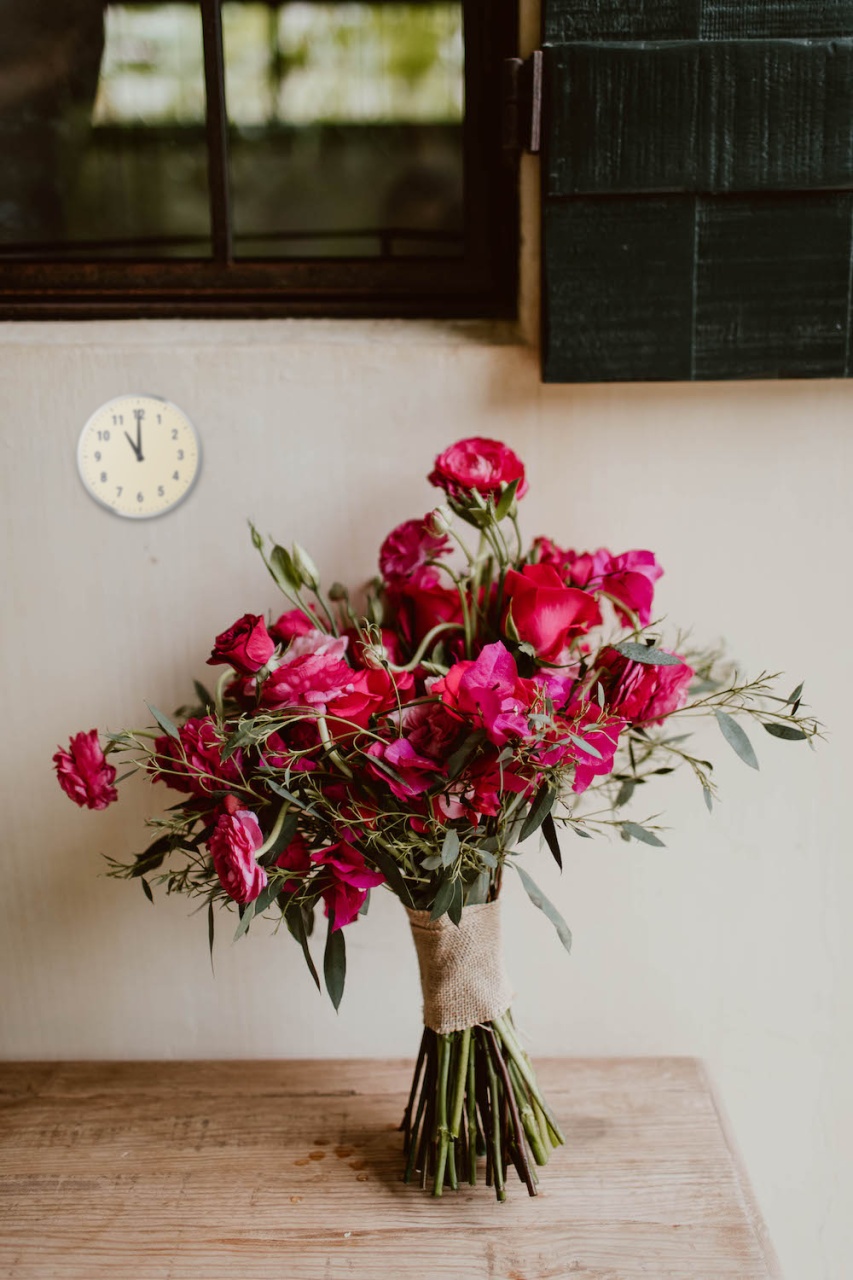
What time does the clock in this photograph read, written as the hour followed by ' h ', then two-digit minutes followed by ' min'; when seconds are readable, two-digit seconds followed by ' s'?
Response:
11 h 00 min
